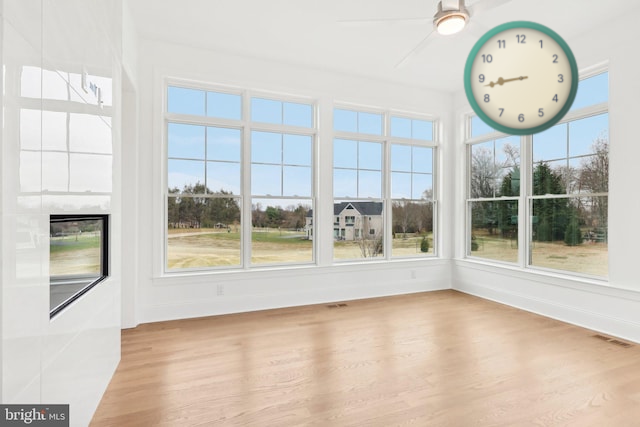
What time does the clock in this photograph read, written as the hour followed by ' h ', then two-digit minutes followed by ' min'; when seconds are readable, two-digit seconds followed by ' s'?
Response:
8 h 43 min
